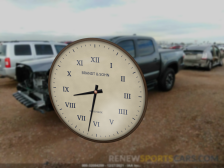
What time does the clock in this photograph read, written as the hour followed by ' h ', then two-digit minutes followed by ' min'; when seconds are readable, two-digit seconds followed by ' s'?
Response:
8 h 32 min
